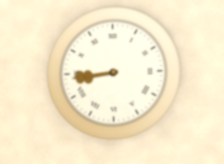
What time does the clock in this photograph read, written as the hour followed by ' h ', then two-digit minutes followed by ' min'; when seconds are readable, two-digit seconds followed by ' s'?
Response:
8 h 44 min
